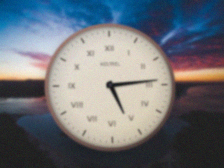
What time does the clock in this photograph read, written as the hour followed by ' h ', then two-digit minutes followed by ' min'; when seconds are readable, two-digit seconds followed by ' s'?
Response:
5 h 14 min
